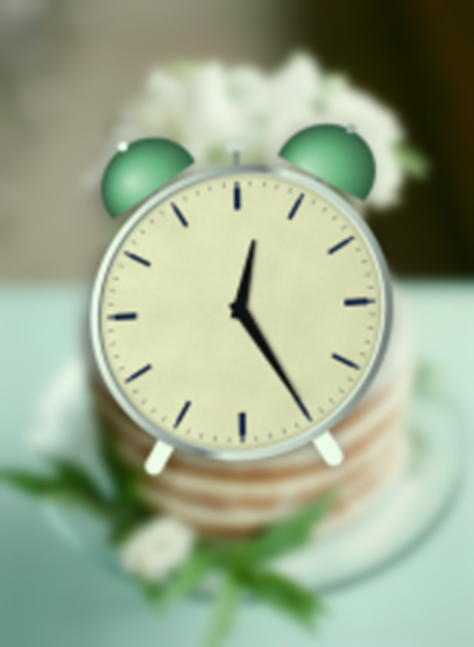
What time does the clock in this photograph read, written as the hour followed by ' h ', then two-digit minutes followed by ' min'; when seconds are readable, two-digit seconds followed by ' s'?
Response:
12 h 25 min
